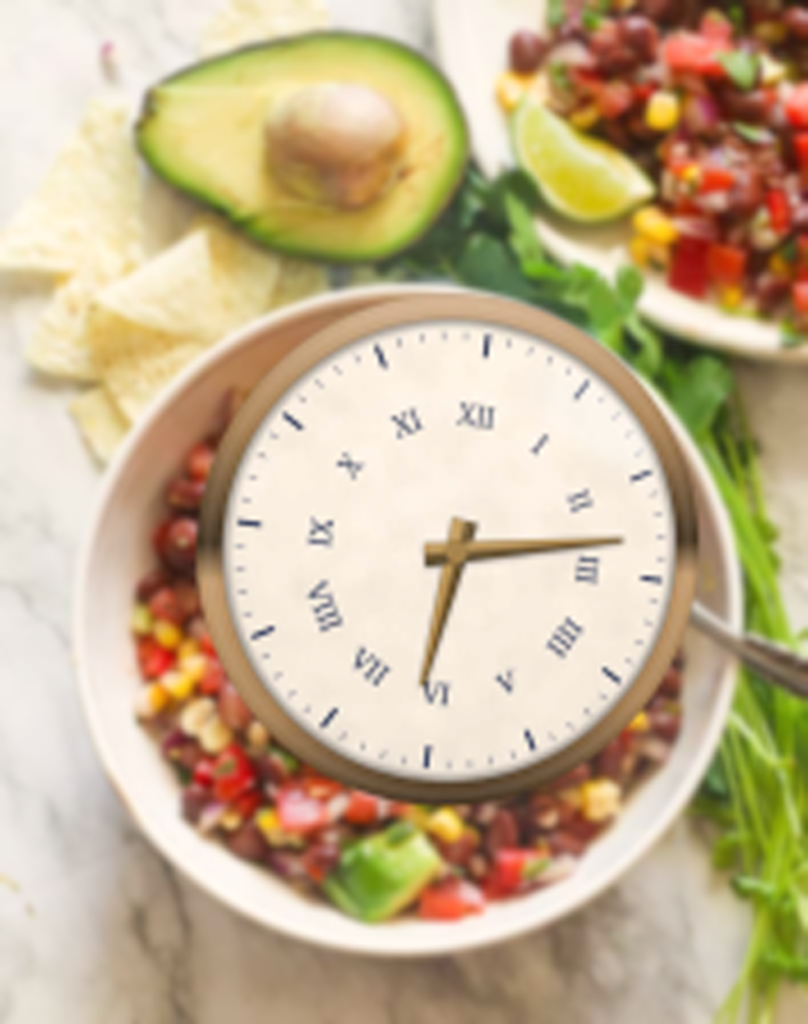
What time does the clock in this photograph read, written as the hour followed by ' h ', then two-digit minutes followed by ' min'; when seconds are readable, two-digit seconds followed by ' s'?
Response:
6 h 13 min
